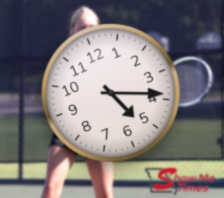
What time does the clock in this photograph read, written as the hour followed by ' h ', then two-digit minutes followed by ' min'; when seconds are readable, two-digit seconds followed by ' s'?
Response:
5 h 19 min
